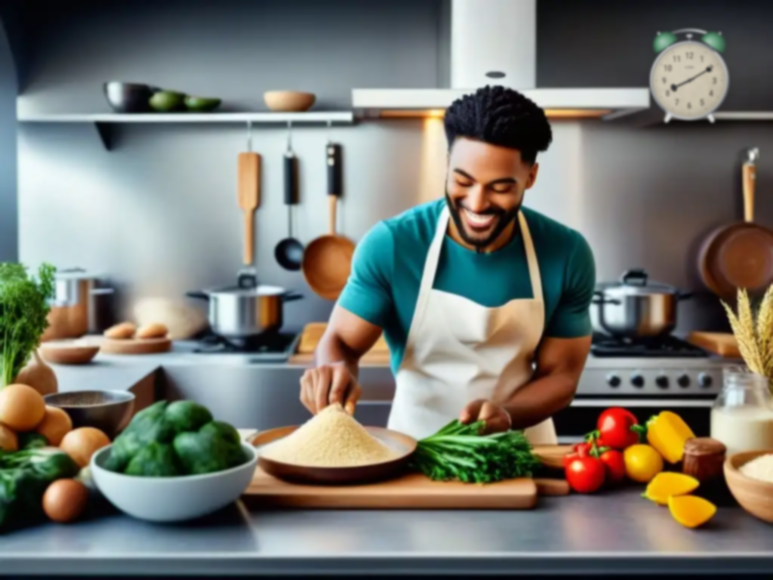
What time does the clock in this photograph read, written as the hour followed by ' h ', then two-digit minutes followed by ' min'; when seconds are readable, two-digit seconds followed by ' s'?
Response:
8 h 10 min
